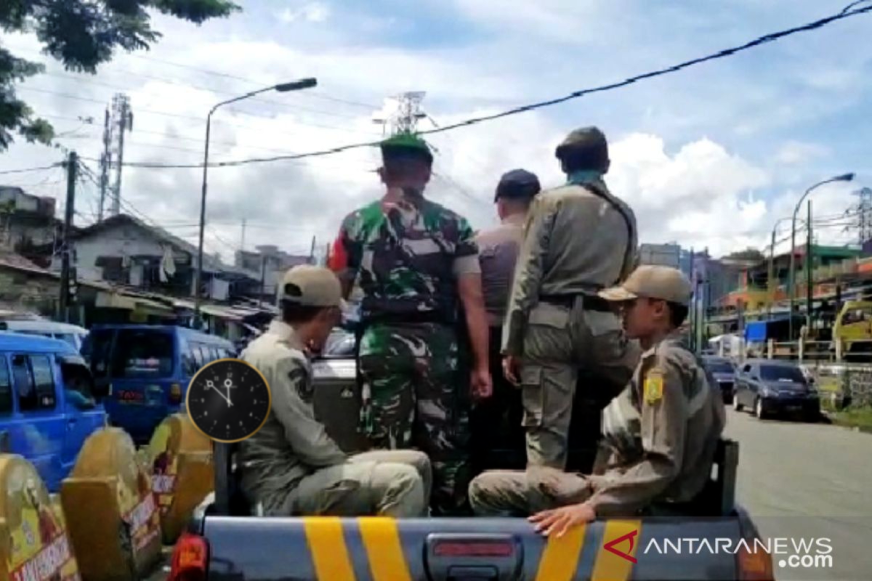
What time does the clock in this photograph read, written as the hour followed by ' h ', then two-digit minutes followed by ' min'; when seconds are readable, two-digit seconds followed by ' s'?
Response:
11 h 52 min
